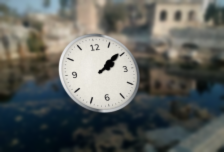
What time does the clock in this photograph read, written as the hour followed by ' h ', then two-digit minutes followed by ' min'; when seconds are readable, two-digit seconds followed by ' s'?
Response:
2 h 09 min
